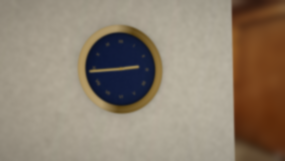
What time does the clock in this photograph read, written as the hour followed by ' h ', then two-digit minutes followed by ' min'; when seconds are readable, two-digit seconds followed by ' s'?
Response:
2 h 44 min
